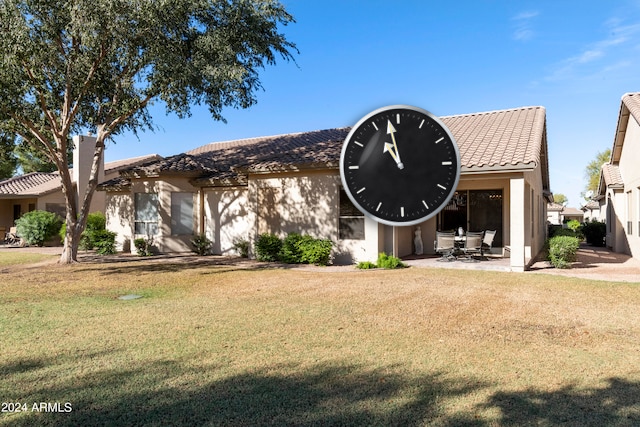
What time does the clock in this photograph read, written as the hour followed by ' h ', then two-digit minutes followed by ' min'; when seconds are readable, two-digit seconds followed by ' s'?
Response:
10 h 58 min
